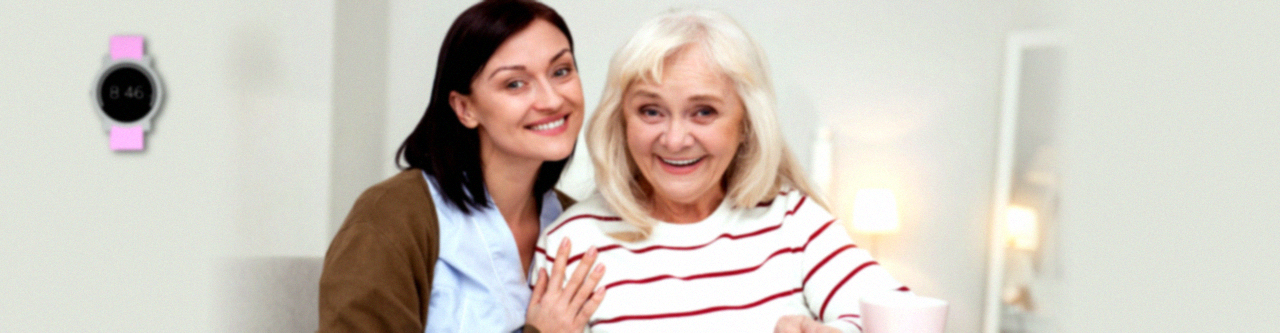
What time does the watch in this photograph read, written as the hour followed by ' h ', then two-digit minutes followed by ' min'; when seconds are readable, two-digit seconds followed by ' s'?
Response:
8 h 46 min
